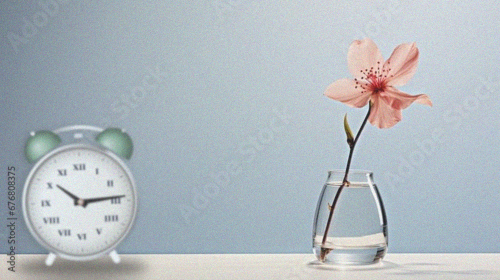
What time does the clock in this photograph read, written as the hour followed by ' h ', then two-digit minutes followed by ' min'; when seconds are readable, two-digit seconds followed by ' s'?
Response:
10 h 14 min
